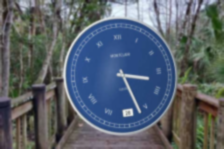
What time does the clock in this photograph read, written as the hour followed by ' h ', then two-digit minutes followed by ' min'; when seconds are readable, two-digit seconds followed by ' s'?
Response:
3 h 27 min
